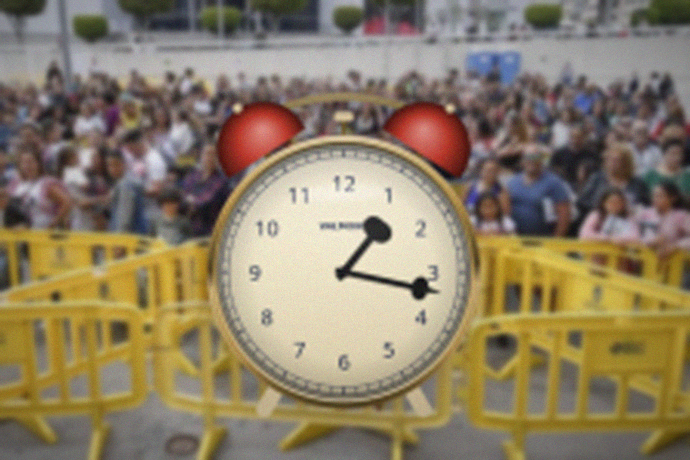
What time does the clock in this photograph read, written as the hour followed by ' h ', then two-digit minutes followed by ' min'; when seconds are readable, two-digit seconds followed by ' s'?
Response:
1 h 17 min
